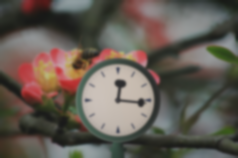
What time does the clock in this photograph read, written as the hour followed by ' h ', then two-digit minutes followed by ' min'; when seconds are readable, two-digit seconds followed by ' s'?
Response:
12 h 16 min
